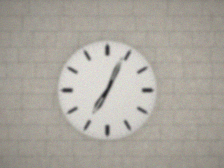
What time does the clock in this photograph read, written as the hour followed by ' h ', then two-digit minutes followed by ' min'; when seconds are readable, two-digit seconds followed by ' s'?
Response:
7 h 04 min
